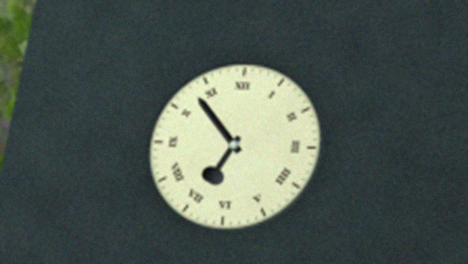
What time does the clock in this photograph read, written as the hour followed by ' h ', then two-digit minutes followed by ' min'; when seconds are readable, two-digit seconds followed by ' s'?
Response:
6 h 53 min
